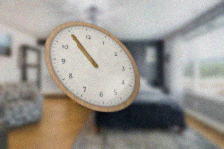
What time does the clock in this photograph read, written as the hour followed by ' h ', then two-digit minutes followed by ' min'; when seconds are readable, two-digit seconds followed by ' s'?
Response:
10 h 55 min
